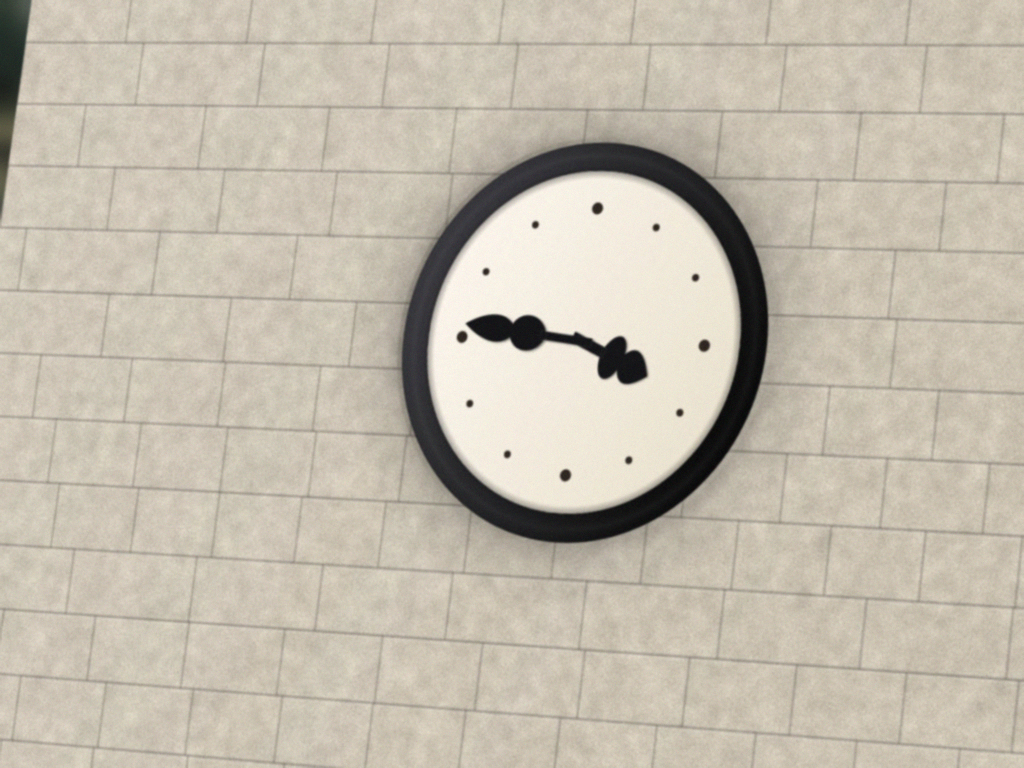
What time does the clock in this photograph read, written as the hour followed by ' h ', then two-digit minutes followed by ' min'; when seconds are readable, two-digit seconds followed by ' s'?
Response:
3 h 46 min
